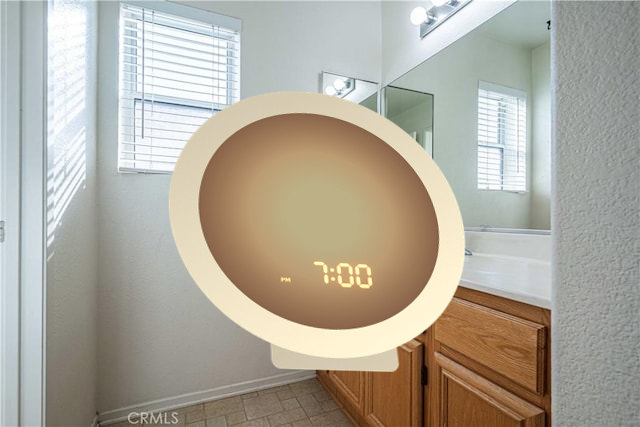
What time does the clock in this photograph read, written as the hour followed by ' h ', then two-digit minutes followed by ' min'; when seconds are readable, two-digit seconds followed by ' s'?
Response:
7 h 00 min
